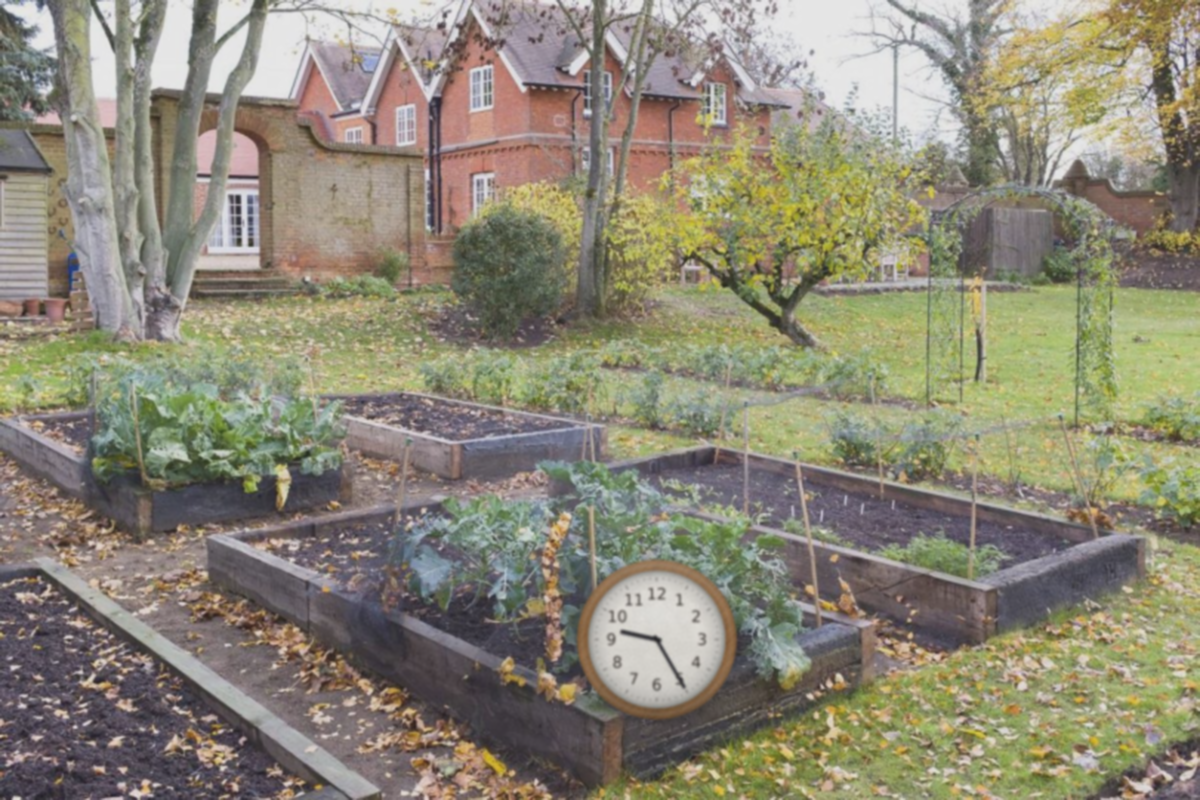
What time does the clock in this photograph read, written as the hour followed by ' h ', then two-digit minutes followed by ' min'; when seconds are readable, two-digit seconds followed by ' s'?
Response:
9 h 25 min
